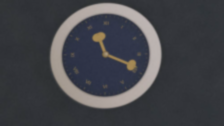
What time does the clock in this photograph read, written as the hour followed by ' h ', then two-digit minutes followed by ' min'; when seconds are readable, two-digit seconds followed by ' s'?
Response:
11 h 19 min
